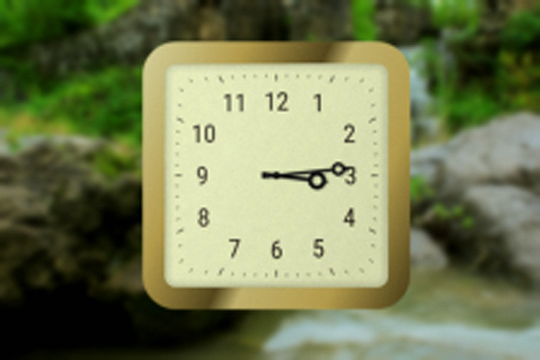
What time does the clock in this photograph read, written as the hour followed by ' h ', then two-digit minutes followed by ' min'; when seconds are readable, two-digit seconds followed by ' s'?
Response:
3 h 14 min
